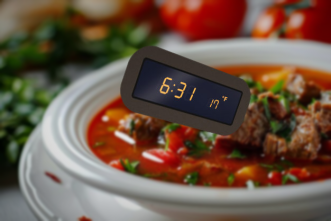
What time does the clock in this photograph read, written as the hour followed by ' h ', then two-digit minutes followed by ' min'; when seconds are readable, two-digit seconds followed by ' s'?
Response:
6 h 31 min
